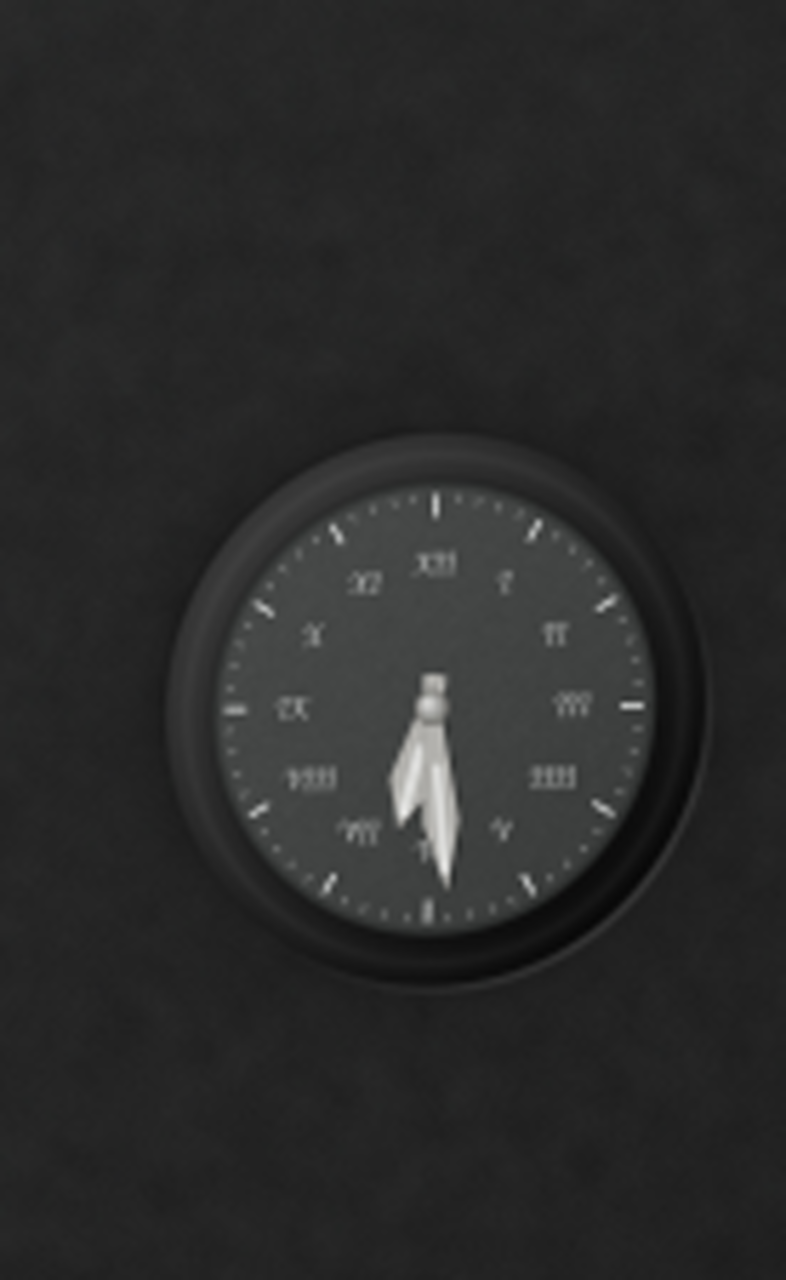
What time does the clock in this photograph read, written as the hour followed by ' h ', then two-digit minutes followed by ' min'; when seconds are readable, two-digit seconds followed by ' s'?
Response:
6 h 29 min
